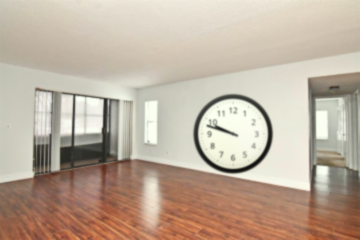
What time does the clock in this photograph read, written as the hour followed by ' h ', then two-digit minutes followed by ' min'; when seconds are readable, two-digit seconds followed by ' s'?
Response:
9 h 48 min
